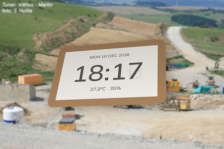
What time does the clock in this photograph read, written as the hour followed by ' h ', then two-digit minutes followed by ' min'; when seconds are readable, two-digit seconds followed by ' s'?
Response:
18 h 17 min
